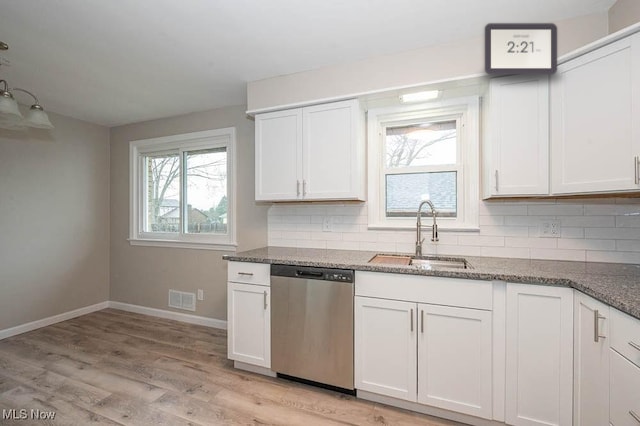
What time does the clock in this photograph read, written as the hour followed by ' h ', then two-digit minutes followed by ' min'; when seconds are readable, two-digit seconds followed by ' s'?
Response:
2 h 21 min
